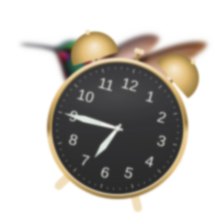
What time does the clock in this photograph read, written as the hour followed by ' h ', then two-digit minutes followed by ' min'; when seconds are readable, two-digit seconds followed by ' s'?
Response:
6 h 45 min
